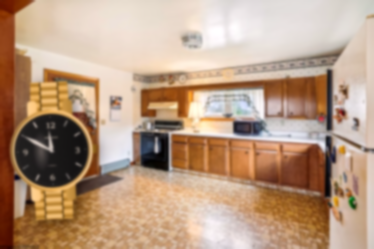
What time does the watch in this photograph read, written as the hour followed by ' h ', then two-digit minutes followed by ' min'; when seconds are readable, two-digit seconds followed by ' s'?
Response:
11 h 50 min
